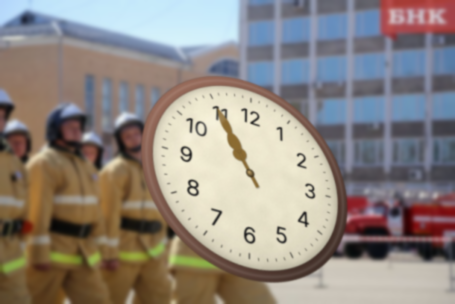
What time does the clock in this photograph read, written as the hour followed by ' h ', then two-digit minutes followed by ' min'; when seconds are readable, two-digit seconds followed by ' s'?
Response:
10 h 55 min
